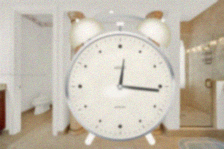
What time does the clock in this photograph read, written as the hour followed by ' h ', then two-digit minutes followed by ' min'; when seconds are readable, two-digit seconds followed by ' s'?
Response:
12 h 16 min
